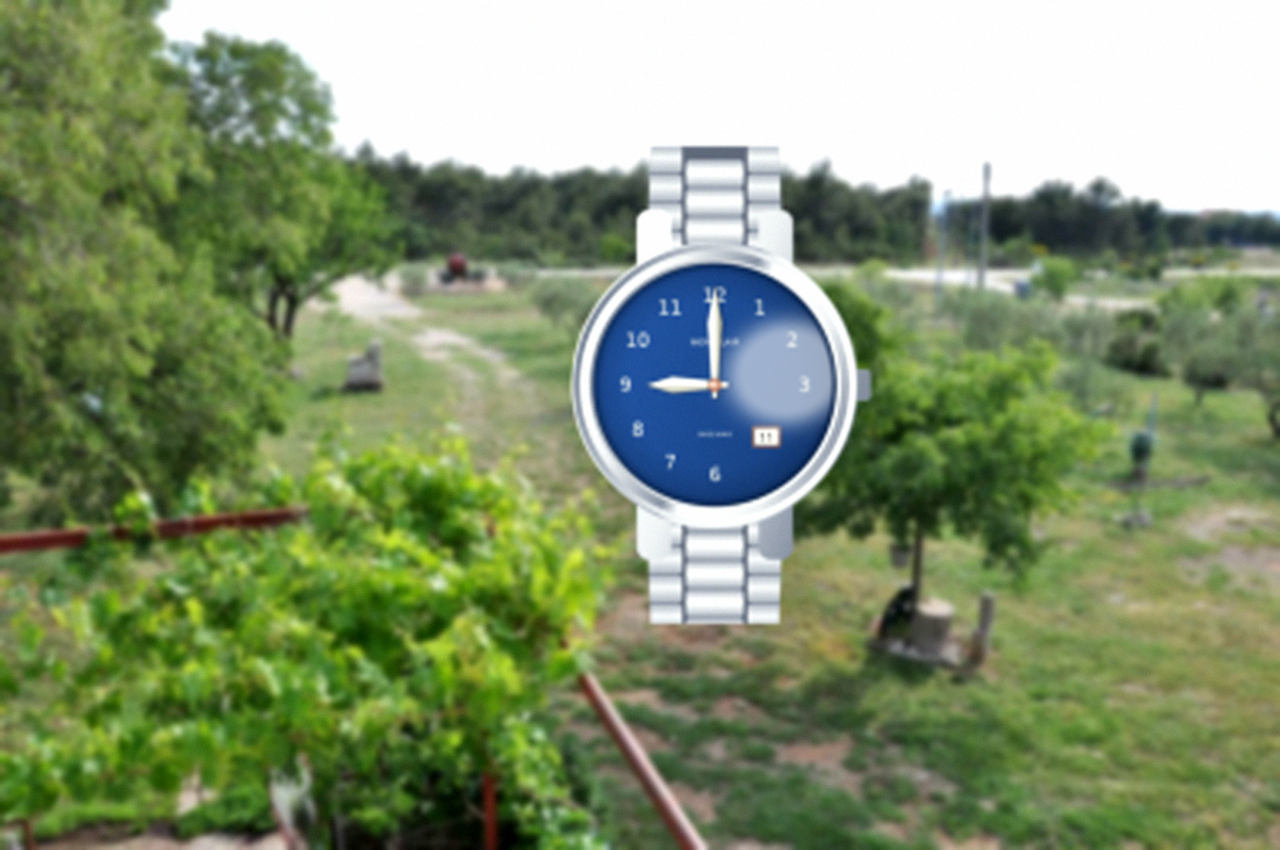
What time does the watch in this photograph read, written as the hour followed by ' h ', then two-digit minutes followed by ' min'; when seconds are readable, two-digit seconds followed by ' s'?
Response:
9 h 00 min
